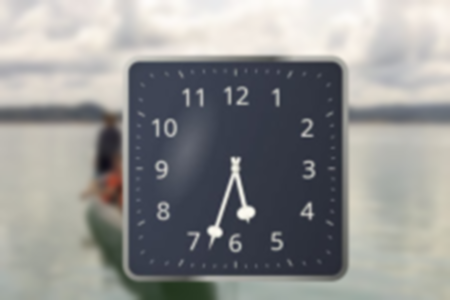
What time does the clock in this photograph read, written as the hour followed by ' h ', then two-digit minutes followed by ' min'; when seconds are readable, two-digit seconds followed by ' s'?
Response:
5 h 33 min
